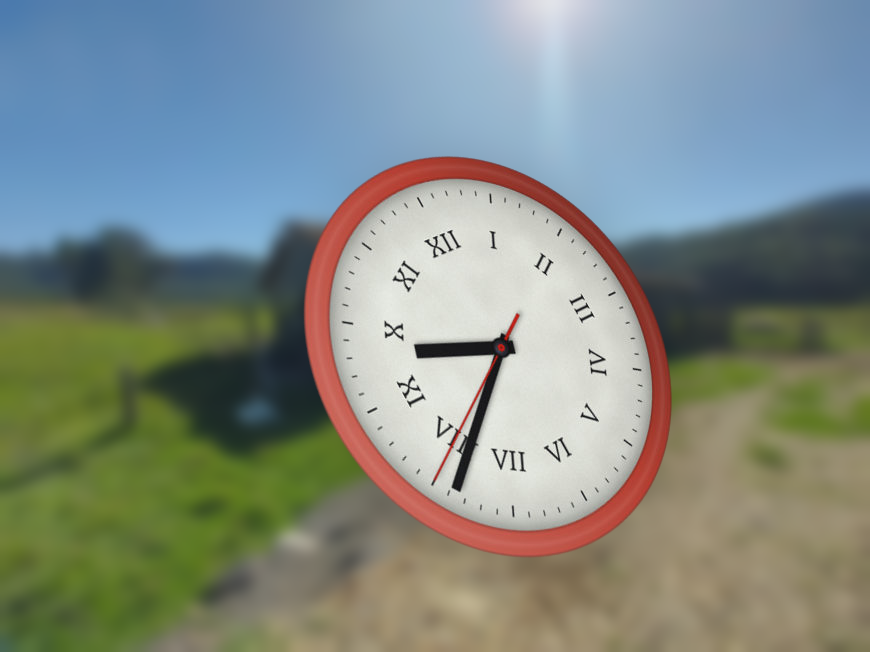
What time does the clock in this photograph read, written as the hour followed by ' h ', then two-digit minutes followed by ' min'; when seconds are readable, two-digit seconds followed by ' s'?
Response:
9 h 38 min 40 s
